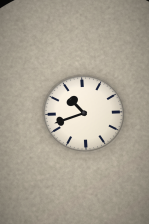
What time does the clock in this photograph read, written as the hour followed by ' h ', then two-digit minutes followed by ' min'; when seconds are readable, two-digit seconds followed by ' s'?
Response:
10 h 42 min
